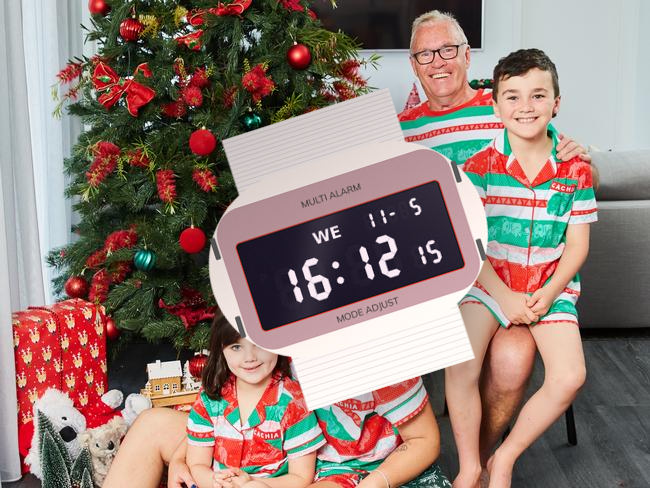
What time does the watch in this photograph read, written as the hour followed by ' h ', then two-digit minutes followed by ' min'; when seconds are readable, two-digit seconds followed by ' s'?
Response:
16 h 12 min 15 s
